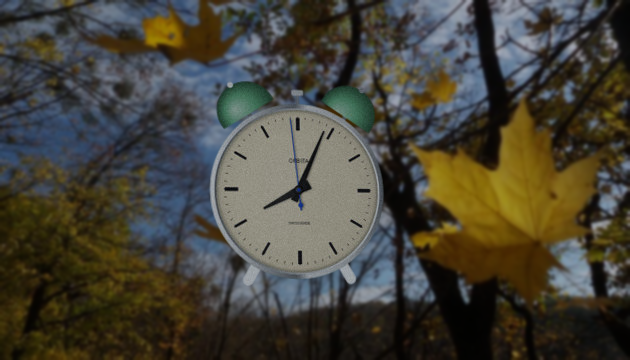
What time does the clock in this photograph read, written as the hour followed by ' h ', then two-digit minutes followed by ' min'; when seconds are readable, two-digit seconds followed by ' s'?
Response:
8 h 03 min 59 s
